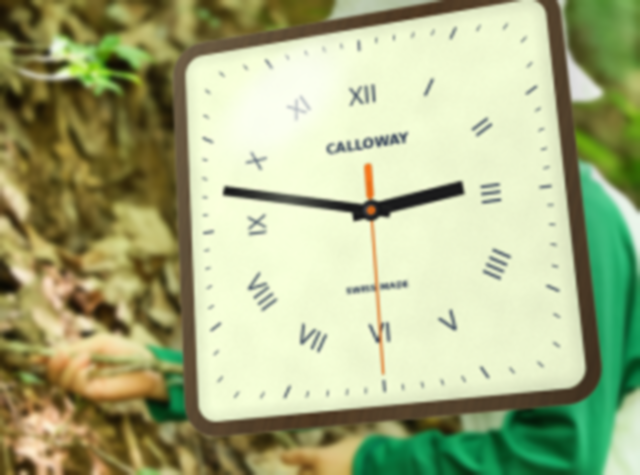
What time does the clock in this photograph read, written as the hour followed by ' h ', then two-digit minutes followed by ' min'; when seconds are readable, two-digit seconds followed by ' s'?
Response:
2 h 47 min 30 s
